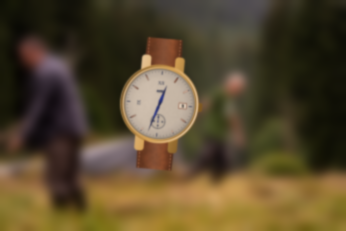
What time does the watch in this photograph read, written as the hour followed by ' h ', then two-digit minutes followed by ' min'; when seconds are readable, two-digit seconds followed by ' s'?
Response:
12 h 33 min
